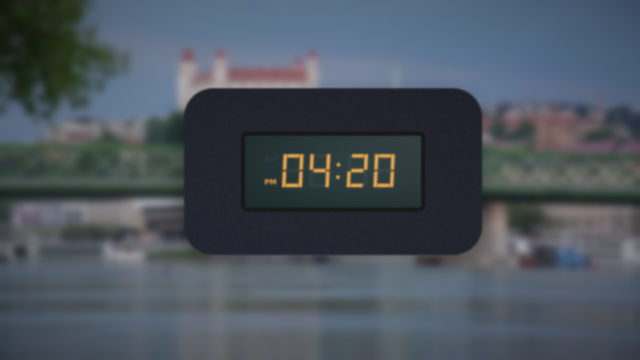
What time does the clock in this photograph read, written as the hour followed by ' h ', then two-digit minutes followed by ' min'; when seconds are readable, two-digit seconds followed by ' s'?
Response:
4 h 20 min
